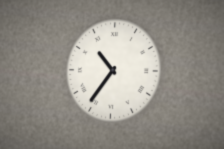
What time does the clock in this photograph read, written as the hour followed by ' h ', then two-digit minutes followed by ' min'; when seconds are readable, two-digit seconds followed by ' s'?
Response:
10 h 36 min
